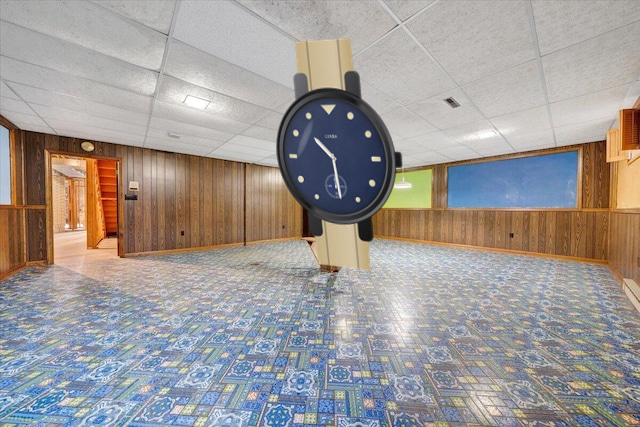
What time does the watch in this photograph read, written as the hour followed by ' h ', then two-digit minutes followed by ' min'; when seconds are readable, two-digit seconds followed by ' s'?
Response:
10 h 29 min
